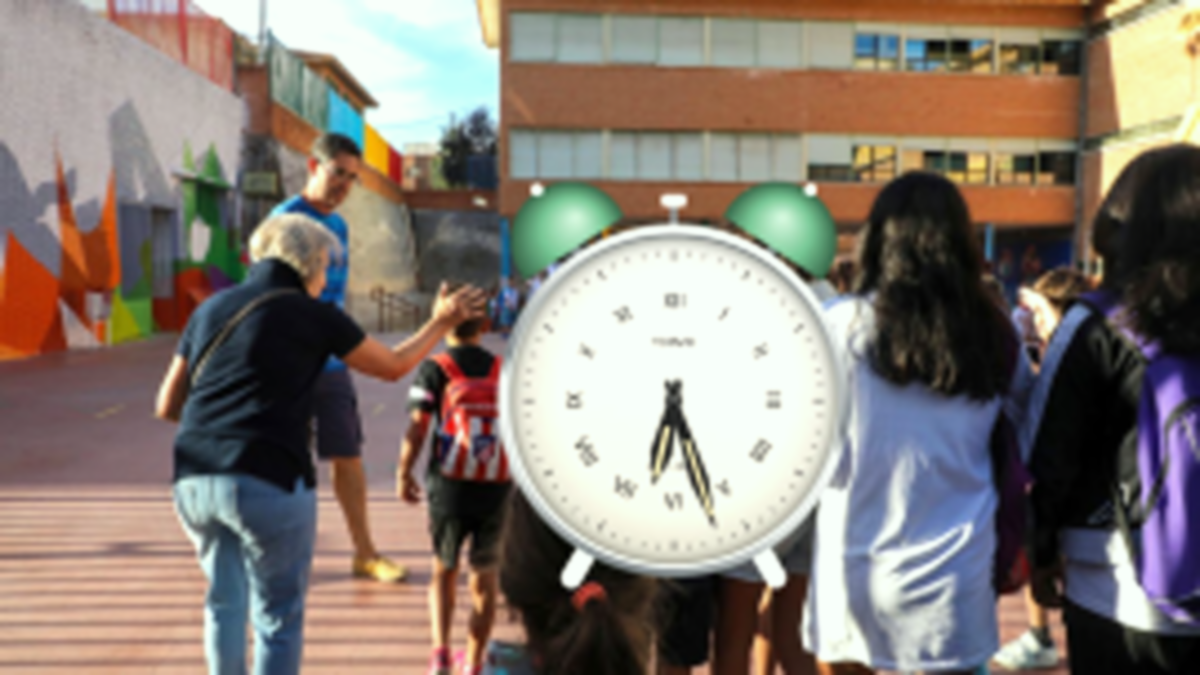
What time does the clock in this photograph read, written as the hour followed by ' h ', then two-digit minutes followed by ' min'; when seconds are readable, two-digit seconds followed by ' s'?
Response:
6 h 27 min
